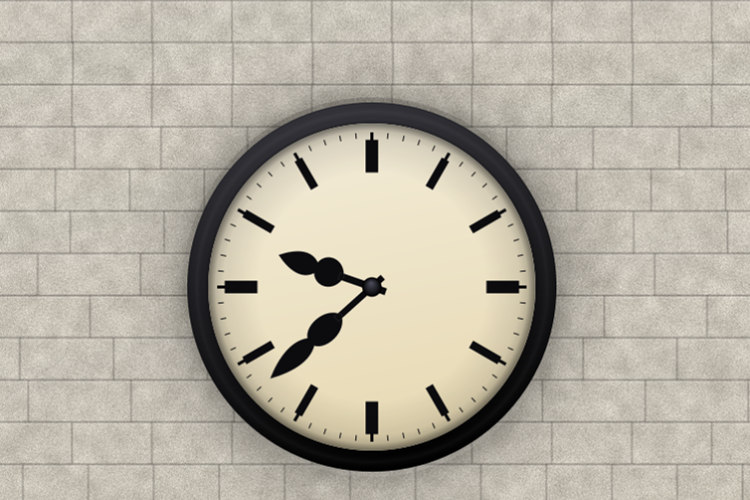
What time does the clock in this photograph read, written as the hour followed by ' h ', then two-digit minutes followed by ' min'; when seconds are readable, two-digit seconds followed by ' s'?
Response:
9 h 38 min
